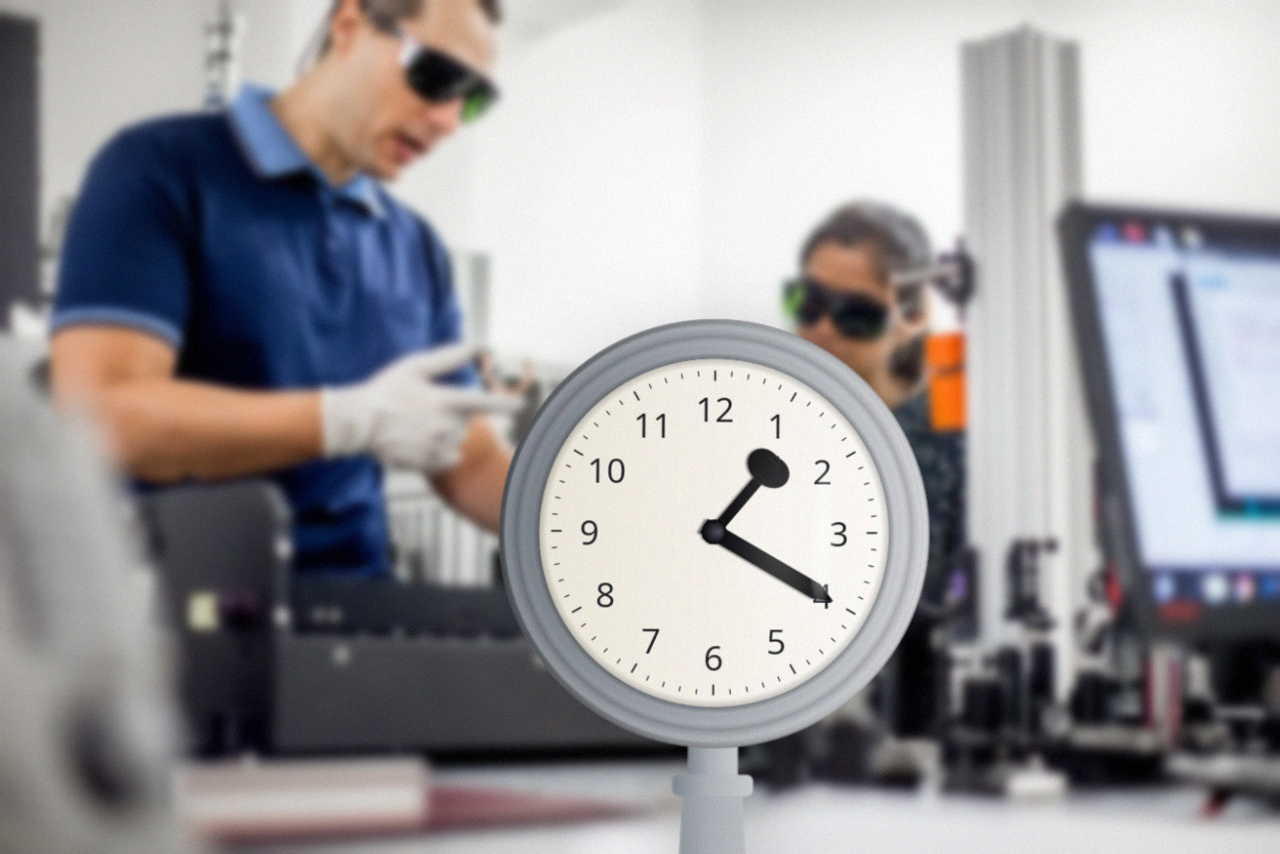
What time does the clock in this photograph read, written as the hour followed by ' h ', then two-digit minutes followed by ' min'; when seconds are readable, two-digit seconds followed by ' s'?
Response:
1 h 20 min
